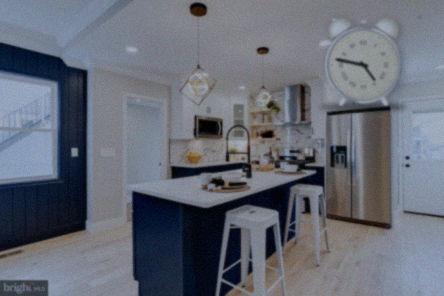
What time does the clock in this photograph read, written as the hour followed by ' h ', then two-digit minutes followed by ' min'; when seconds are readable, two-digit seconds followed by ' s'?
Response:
4 h 47 min
